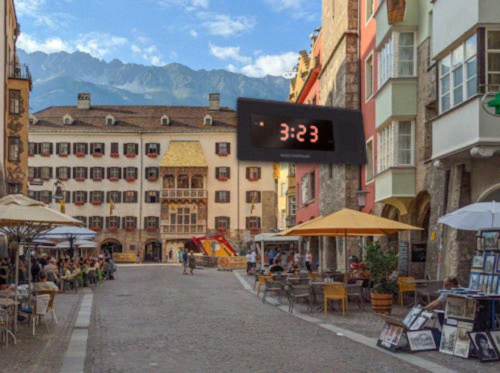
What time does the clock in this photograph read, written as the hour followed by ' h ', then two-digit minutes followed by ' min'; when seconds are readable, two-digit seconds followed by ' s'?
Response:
3 h 23 min
